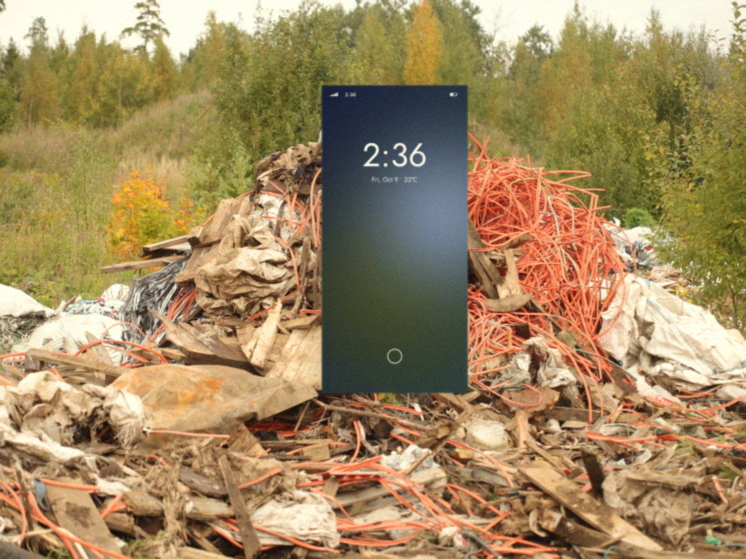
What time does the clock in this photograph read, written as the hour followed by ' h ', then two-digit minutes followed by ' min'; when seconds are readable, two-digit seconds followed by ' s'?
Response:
2 h 36 min
